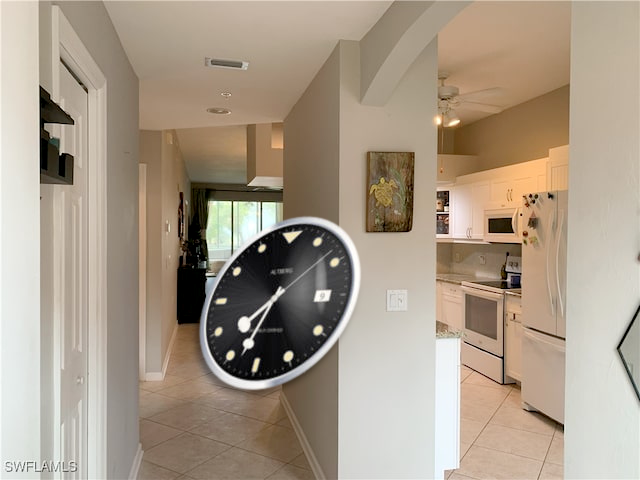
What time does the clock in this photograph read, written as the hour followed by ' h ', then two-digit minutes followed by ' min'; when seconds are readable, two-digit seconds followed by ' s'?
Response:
7 h 33 min 08 s
